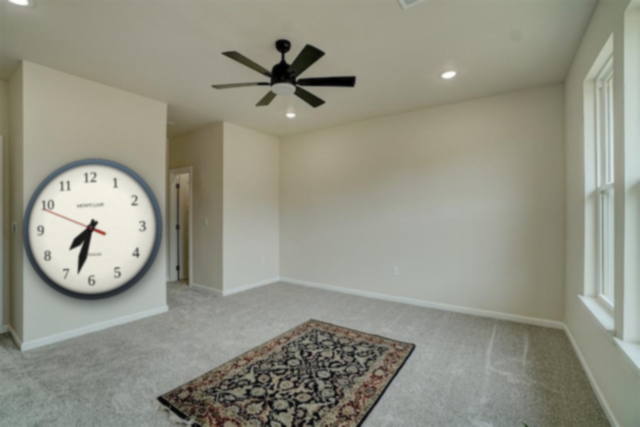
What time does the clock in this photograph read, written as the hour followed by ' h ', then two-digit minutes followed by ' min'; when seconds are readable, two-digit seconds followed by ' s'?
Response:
7 h 32 min 49 s
